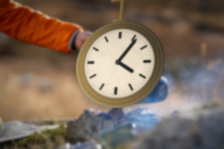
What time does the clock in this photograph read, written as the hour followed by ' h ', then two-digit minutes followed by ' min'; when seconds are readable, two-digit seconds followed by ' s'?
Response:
4 h 06 min
